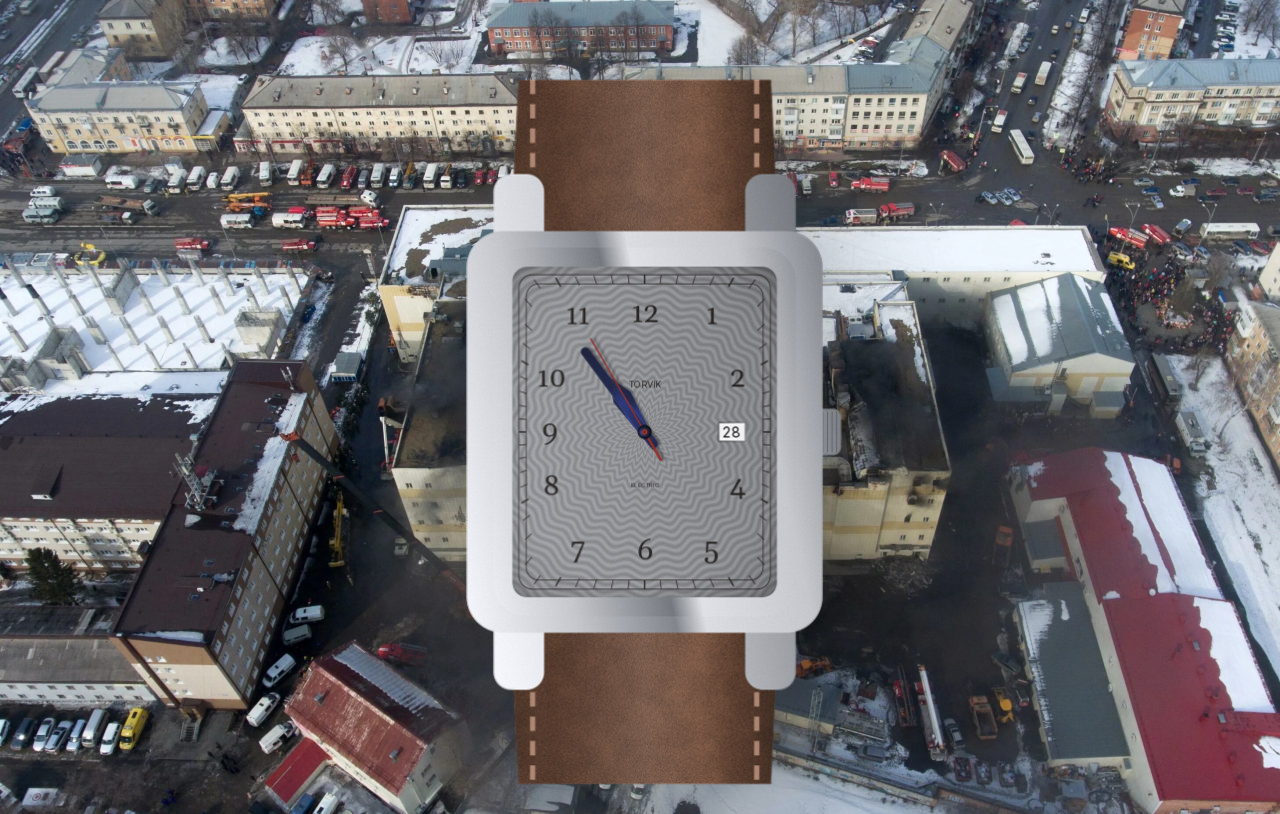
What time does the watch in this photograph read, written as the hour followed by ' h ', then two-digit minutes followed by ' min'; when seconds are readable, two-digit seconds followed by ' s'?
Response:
10 h 53 min 55 s
